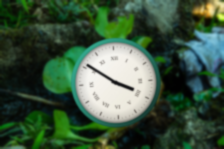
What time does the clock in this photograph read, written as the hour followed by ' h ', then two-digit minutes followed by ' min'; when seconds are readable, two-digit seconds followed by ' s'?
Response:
3 h 51 min
